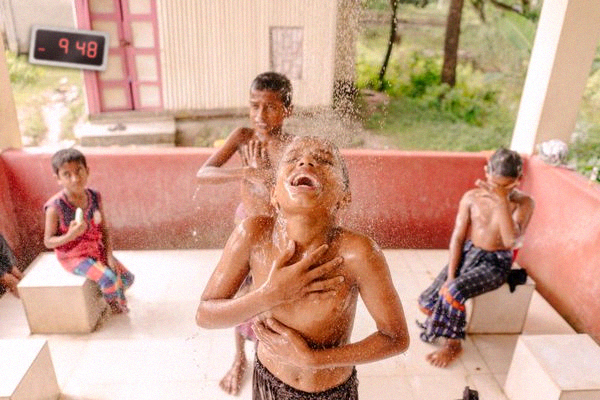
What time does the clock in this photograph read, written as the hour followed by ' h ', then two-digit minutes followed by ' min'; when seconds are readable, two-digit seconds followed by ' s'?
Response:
9 h 48 min
